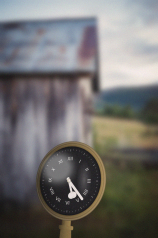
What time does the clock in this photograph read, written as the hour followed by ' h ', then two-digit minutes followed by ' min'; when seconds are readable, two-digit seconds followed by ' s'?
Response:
5 h 23 min
